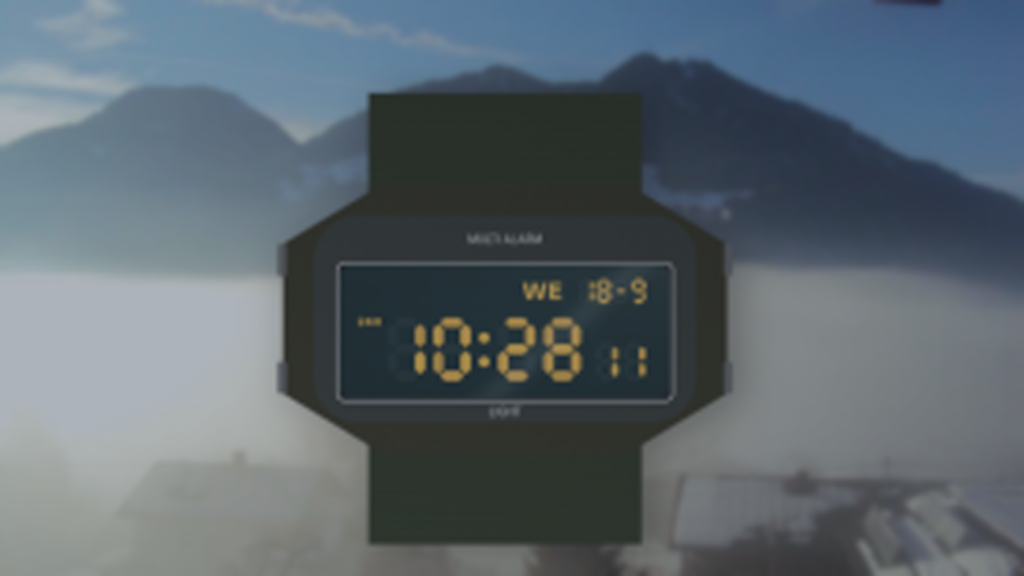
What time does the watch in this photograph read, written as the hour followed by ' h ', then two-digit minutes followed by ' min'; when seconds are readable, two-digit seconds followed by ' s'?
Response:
10 h 28 min 11 s
